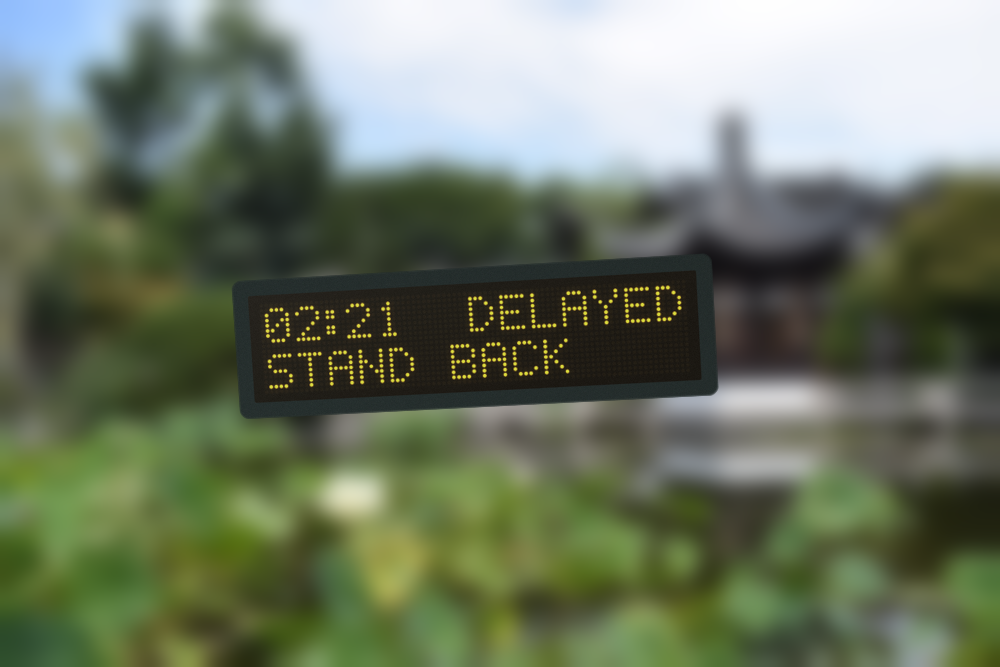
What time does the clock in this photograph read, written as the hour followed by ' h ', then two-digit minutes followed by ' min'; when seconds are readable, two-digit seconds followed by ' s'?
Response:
2 h 21 min
